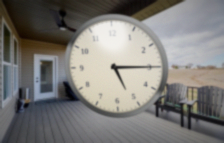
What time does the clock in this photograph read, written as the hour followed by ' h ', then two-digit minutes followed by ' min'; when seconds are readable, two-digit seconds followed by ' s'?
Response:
5 h 15 min
